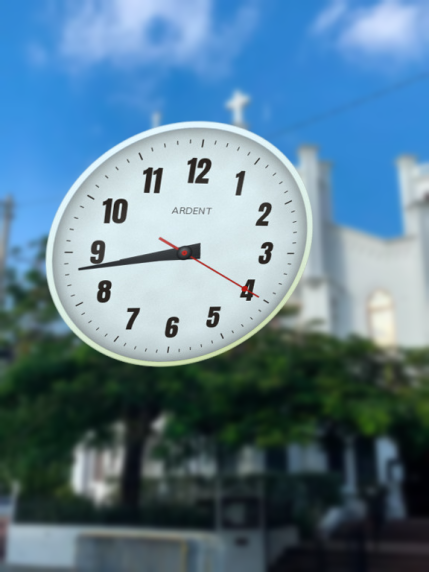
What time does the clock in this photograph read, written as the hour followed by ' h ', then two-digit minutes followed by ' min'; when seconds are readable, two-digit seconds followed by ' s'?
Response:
8 h 43 min 20 s
